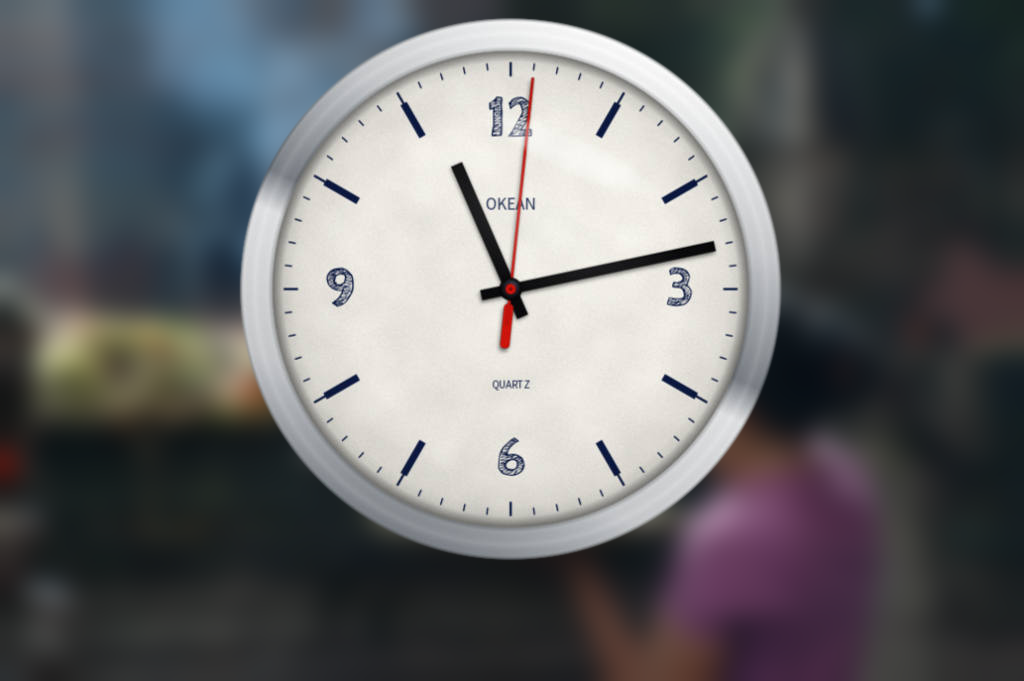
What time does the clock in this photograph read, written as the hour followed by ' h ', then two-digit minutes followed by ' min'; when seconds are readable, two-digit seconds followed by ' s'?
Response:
11 h 13 min 01 s
